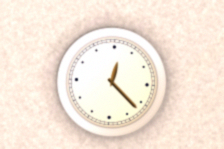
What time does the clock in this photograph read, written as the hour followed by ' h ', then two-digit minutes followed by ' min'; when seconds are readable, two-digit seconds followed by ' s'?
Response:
12 h 22 min
